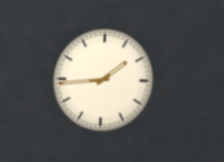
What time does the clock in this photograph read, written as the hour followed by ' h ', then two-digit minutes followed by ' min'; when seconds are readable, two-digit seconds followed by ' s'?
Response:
1 h 44 min
